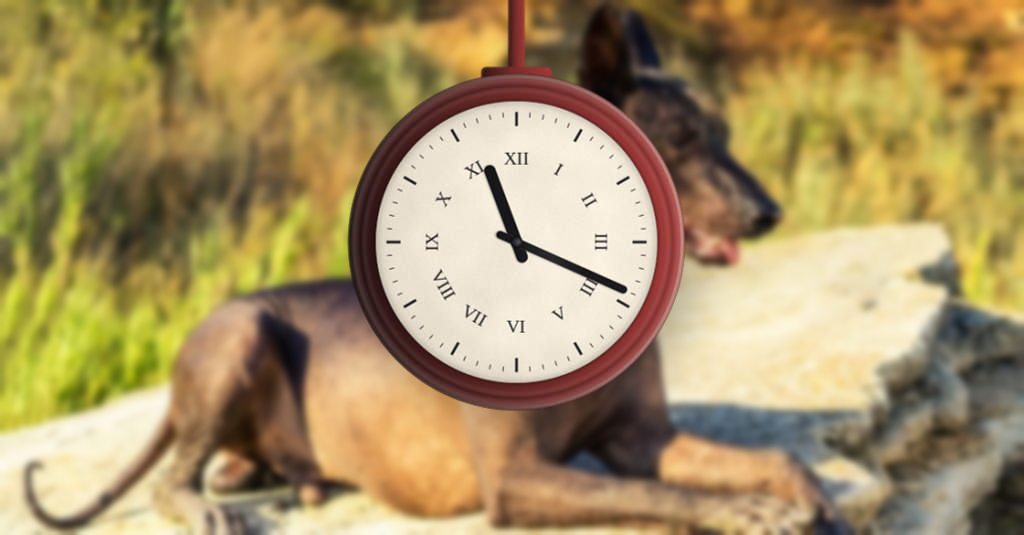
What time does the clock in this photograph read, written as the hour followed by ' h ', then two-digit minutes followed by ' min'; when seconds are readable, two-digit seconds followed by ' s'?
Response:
11 h 19 min
